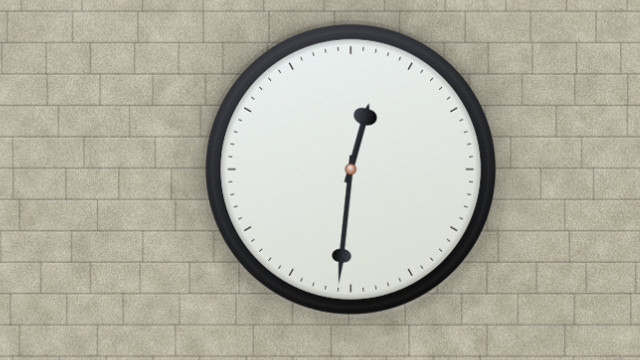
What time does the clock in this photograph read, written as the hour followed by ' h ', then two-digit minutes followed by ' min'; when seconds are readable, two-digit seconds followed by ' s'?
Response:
12 h 31 min
